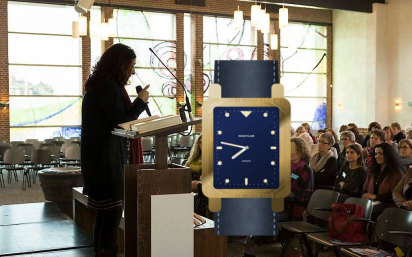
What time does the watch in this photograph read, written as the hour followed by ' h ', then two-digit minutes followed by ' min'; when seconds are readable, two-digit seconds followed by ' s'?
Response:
7 h 47 min
